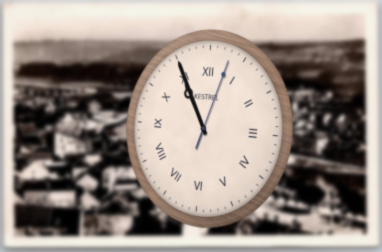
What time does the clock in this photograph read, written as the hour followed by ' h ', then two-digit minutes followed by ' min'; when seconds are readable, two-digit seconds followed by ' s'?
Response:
10 h 55 min 03 s
